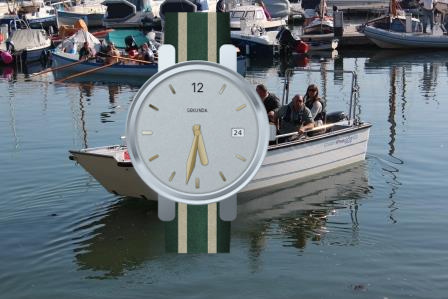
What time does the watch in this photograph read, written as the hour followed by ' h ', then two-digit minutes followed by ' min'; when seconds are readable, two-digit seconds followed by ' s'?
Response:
5 h 32 min
